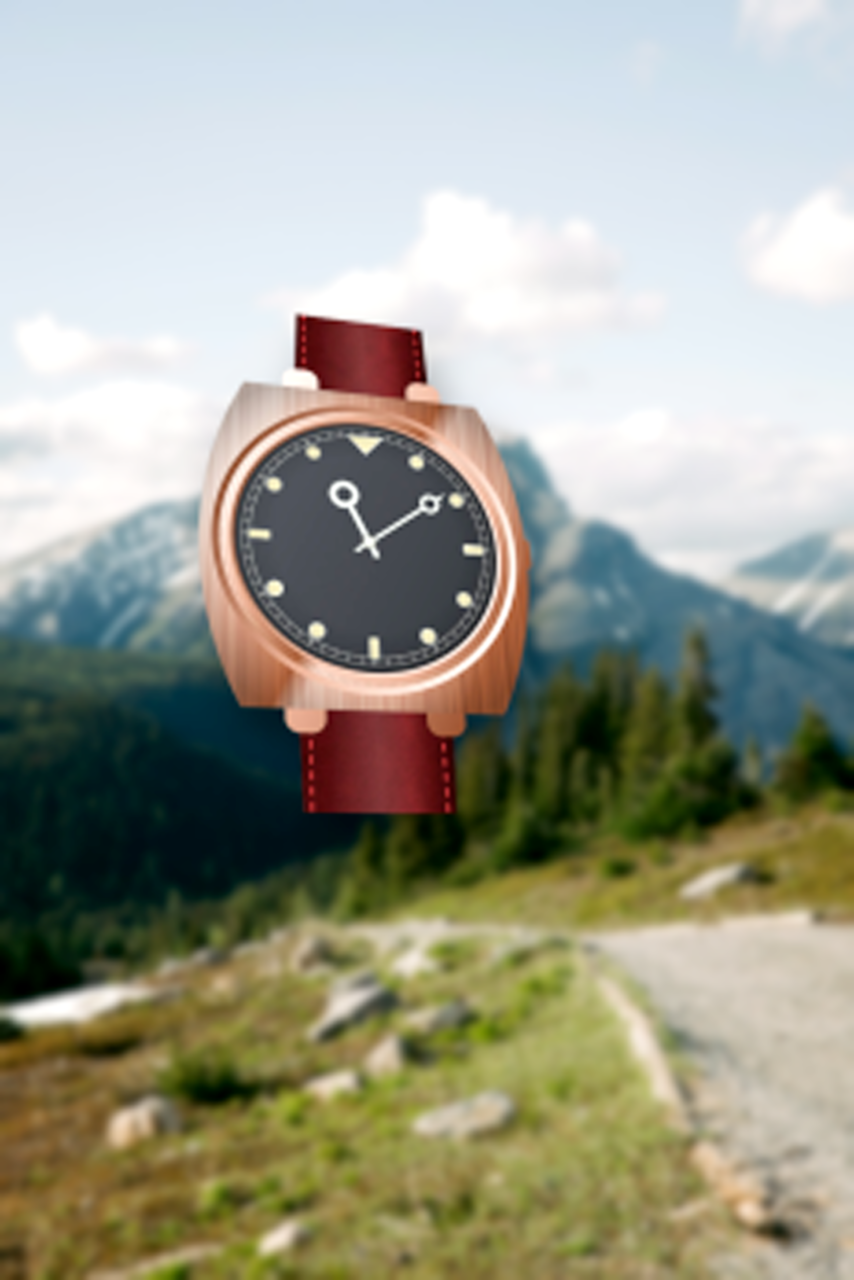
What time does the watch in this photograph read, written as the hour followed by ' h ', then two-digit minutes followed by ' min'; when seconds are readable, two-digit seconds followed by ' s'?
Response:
11 h 09 min
